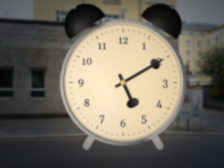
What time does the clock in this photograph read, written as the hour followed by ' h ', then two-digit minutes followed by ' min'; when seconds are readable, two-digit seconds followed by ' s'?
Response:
5 h 10 min
